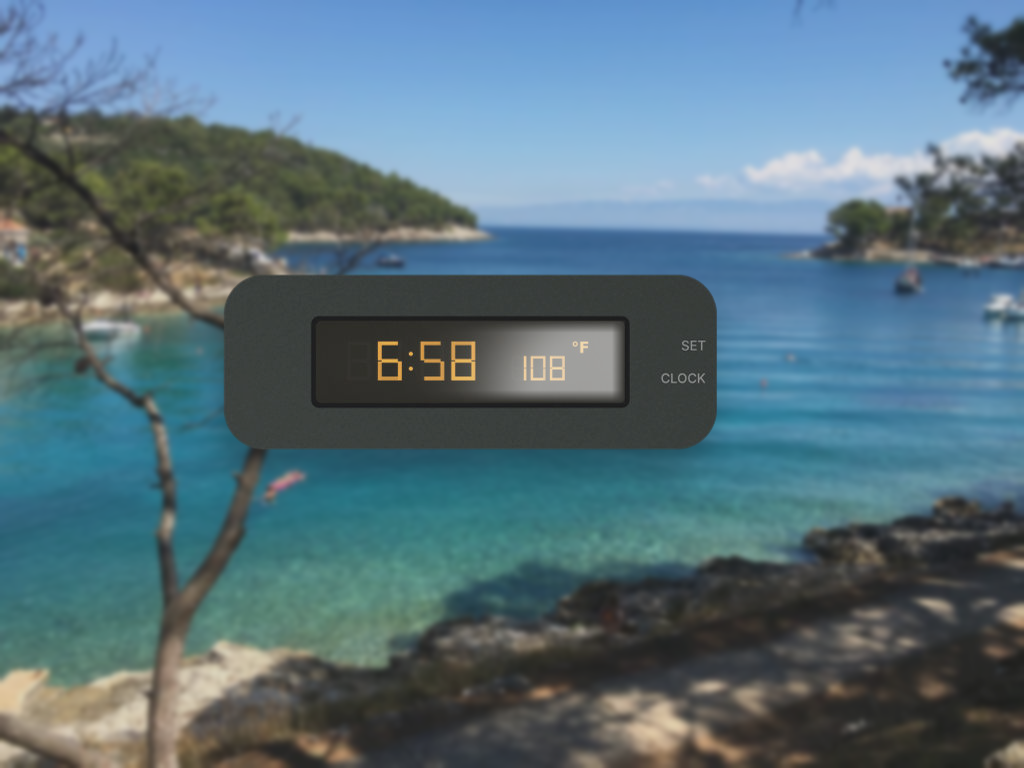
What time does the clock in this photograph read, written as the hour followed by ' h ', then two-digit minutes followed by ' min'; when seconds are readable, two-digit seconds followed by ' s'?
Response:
6 h 58 min
